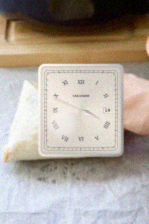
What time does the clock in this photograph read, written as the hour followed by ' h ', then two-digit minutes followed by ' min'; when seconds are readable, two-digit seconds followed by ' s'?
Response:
3 h 49 min
